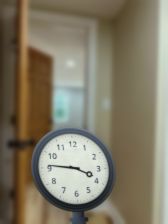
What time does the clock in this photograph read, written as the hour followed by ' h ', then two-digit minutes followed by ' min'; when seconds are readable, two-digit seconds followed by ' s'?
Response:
3 h 46 min
